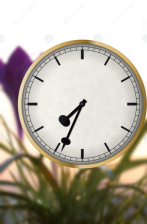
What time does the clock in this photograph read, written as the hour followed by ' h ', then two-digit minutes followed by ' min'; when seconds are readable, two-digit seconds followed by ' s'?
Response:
7 h 34 min
